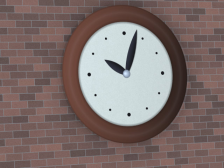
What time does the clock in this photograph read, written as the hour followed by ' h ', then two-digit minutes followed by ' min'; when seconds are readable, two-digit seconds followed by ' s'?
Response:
10 h 03 min
